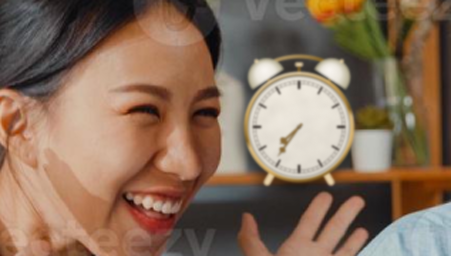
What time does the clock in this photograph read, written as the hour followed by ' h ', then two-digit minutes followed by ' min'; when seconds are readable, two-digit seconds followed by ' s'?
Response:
7 h 36 min
